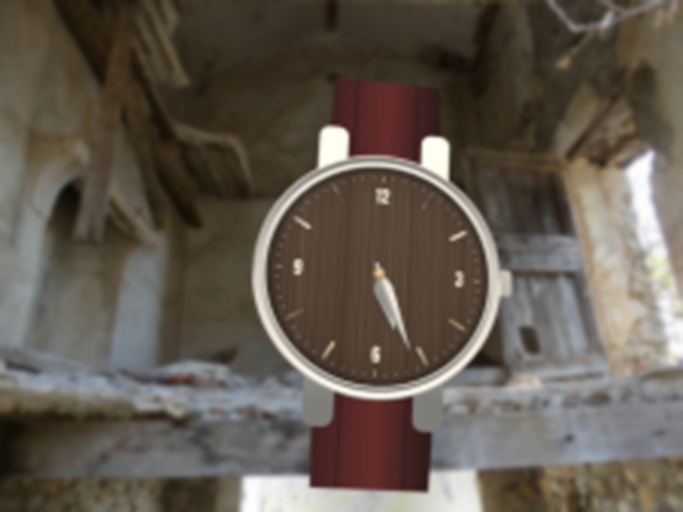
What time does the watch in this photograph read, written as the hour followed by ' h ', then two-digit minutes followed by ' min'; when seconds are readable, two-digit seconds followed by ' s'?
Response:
5 h 26 min
